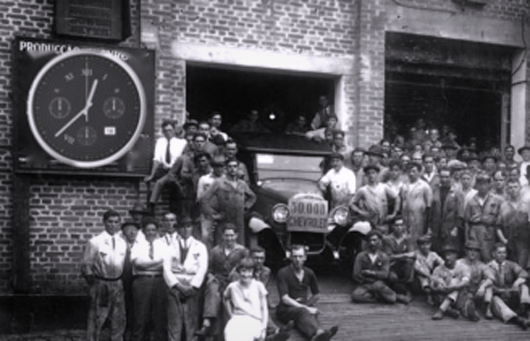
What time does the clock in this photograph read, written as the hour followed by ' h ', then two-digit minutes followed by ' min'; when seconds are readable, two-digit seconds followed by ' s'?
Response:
12 h 38 min
